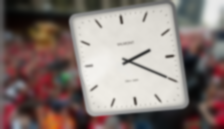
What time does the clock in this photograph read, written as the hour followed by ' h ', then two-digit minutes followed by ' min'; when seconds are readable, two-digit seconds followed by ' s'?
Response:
2 h 20 min
